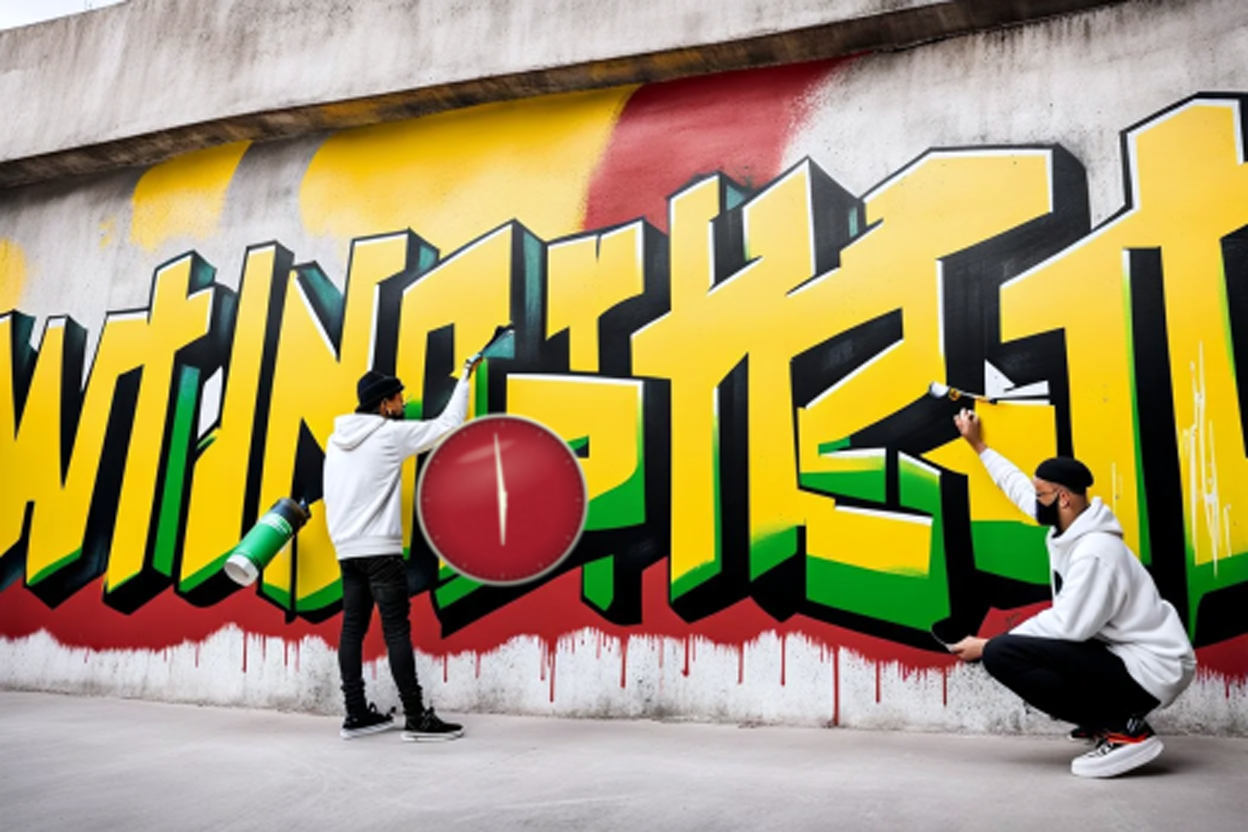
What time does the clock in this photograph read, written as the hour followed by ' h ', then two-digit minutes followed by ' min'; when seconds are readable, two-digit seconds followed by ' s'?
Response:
5 h 59 min
